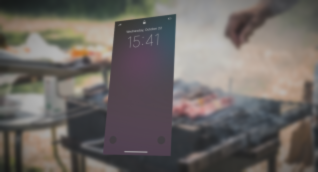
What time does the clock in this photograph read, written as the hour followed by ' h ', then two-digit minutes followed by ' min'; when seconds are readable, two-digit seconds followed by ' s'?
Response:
15 h 41 min
